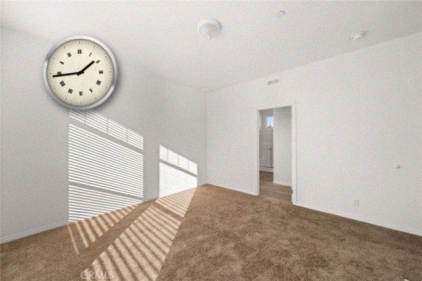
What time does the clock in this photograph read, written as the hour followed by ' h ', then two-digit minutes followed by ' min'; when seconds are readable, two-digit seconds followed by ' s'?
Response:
1 h 44 min
